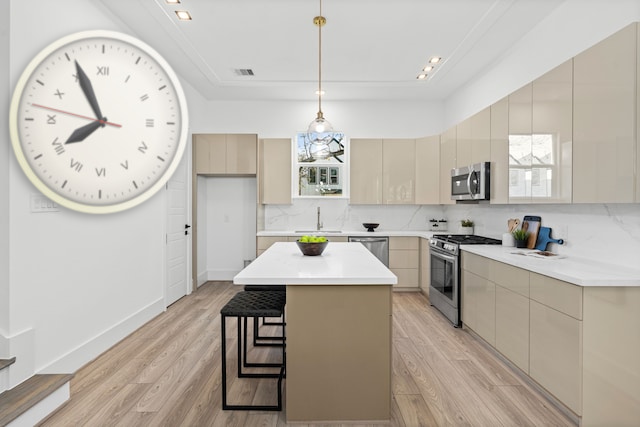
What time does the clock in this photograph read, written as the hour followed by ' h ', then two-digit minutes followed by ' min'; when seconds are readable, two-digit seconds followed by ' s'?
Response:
7 h 55 min 47 s
